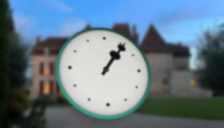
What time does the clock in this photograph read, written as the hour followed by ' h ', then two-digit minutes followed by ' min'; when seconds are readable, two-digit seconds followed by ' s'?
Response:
1 h 06 min
